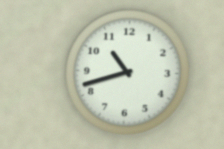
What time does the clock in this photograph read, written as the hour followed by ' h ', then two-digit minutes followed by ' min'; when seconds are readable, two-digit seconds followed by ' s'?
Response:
10 h 42 min
